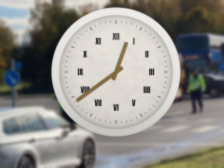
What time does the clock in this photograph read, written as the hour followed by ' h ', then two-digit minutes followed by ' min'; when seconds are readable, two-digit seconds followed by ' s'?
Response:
12 h 39 min
